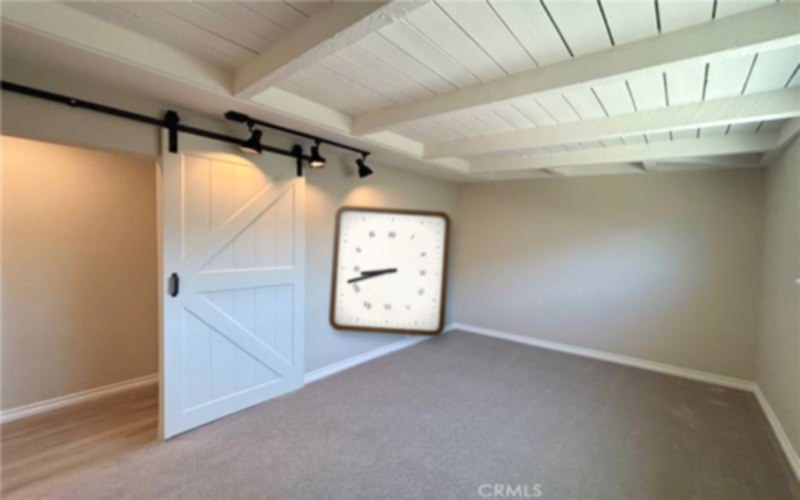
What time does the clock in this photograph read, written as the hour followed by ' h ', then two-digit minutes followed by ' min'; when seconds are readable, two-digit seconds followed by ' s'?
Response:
8 h 42 min
